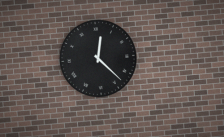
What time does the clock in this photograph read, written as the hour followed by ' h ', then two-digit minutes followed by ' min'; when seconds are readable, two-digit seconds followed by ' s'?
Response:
12 h 23 min
